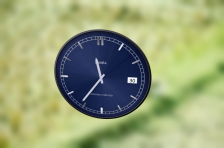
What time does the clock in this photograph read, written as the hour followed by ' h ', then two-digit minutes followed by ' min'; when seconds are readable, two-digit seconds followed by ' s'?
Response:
11 h 36 min
